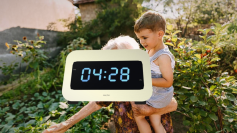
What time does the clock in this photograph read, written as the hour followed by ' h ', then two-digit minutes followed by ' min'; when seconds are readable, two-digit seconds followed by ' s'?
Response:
4 h 28 min
